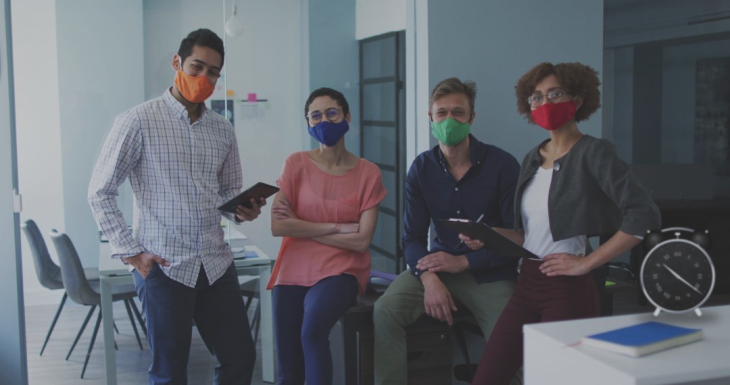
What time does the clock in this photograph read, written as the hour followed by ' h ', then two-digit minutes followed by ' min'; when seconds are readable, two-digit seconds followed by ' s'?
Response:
10 h 21 min
